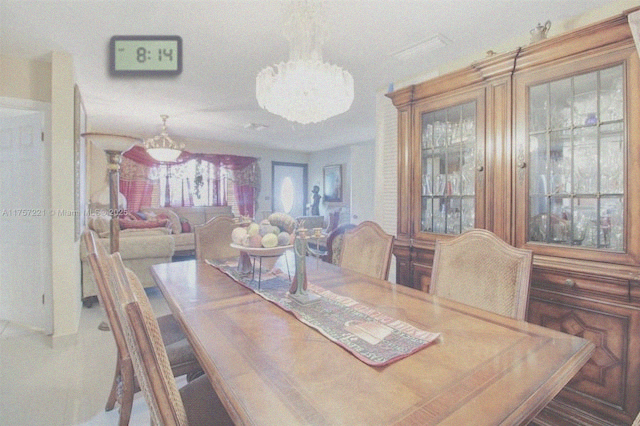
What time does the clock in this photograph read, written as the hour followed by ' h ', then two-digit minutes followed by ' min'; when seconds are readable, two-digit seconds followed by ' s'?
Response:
8 h 14 min
